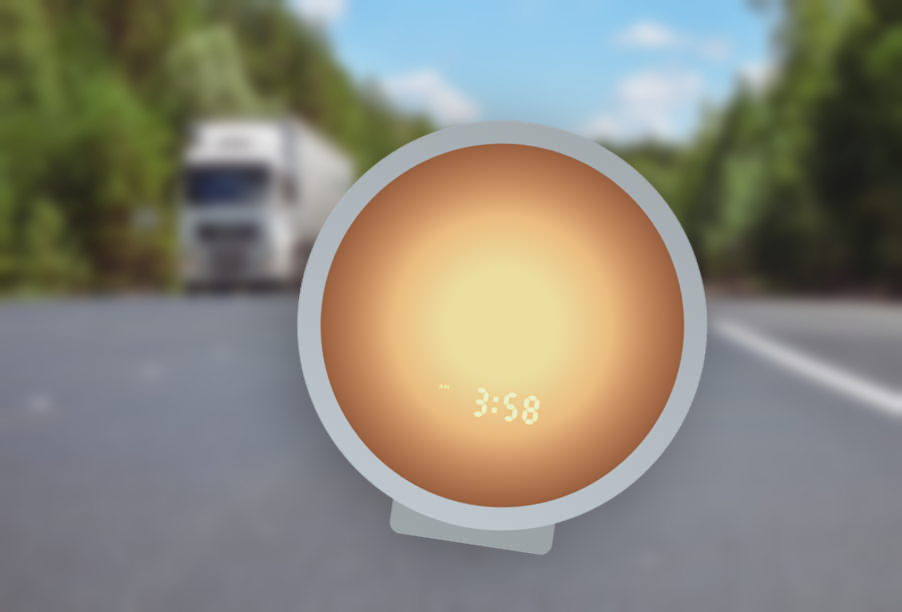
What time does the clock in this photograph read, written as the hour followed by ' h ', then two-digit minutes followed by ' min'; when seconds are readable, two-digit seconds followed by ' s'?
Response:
3 h 58 min
